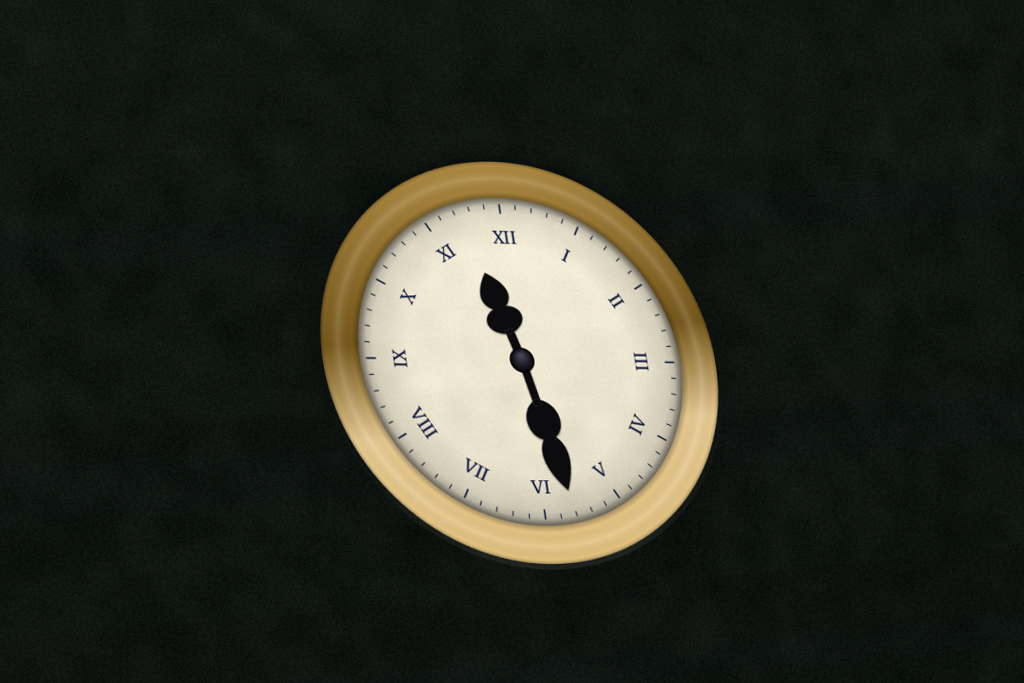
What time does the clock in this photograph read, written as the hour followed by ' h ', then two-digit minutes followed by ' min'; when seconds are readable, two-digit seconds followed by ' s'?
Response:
11 h 28 min
